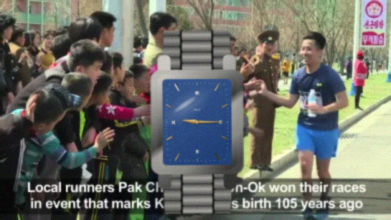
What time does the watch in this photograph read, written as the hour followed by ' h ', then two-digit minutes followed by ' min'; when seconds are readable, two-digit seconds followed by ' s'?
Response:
9 h 15 min
